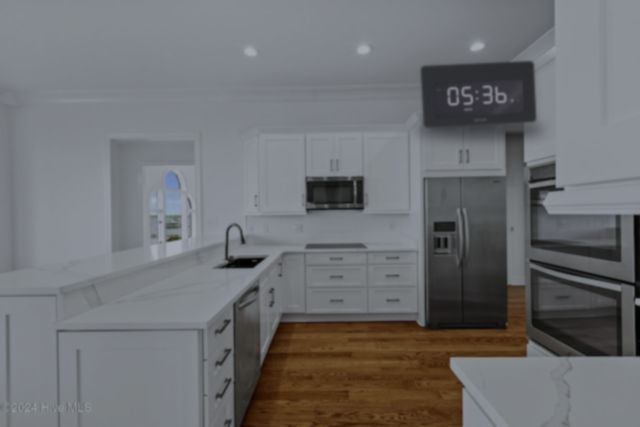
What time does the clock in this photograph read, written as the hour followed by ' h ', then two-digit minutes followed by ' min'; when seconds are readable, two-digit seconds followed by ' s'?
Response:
5 h 36 min
